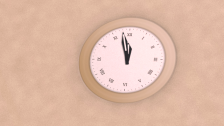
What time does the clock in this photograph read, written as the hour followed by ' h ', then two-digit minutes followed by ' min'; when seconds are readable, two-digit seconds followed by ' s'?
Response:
11 h 58 min
